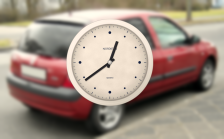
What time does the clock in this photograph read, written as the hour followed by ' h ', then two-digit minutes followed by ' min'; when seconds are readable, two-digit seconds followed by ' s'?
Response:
12 h 39 min
